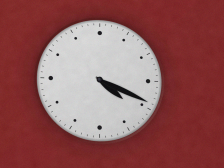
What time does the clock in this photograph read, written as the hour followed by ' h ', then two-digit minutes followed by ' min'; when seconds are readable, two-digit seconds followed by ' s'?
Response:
4 h 19 min
